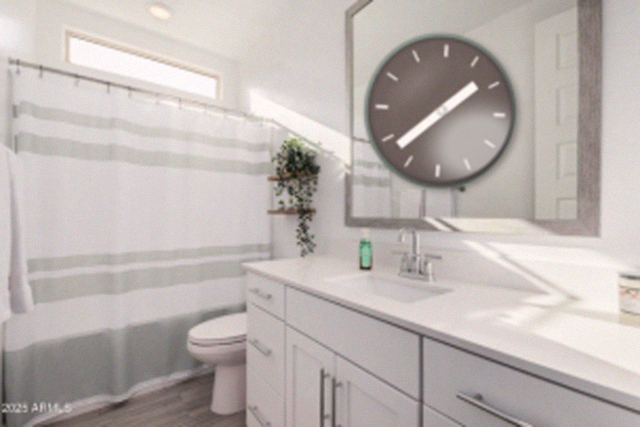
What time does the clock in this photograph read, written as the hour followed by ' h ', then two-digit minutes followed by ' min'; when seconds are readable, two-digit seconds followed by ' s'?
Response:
1 h 38 min
